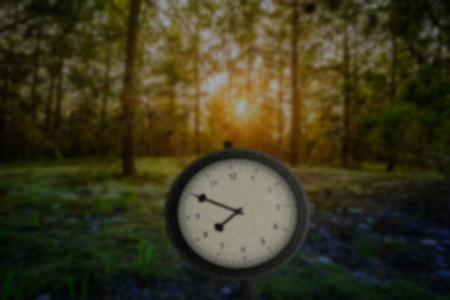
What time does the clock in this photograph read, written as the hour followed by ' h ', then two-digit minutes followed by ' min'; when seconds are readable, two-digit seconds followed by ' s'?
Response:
7 h 50 min
